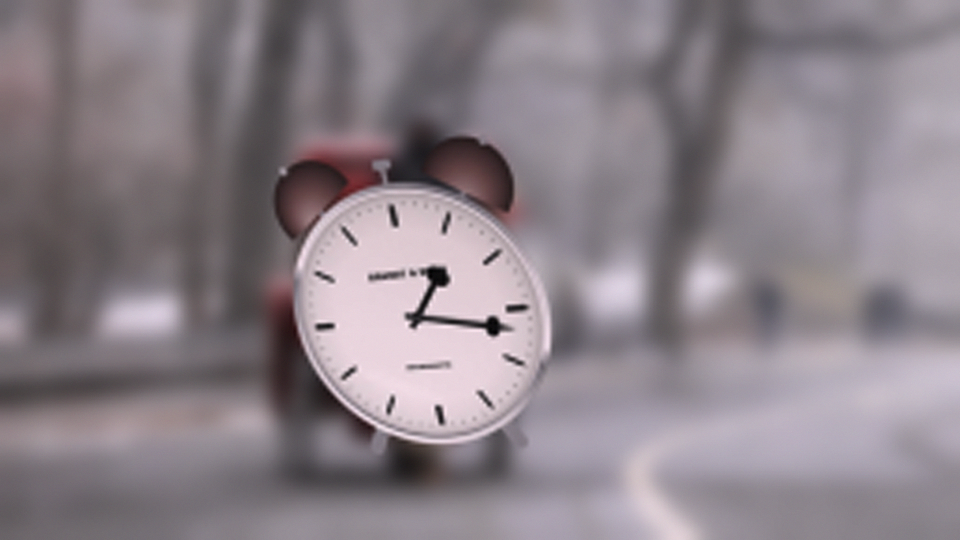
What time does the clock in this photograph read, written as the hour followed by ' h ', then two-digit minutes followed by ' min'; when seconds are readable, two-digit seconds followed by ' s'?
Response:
1 h 17 min
